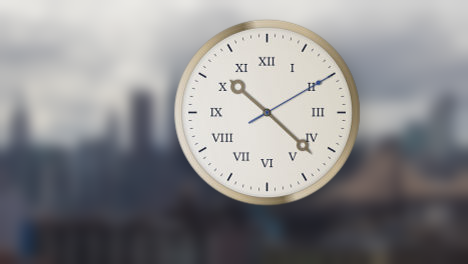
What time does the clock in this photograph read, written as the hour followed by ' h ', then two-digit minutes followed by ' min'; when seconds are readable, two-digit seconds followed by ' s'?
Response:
10 h 22 min 10 s
